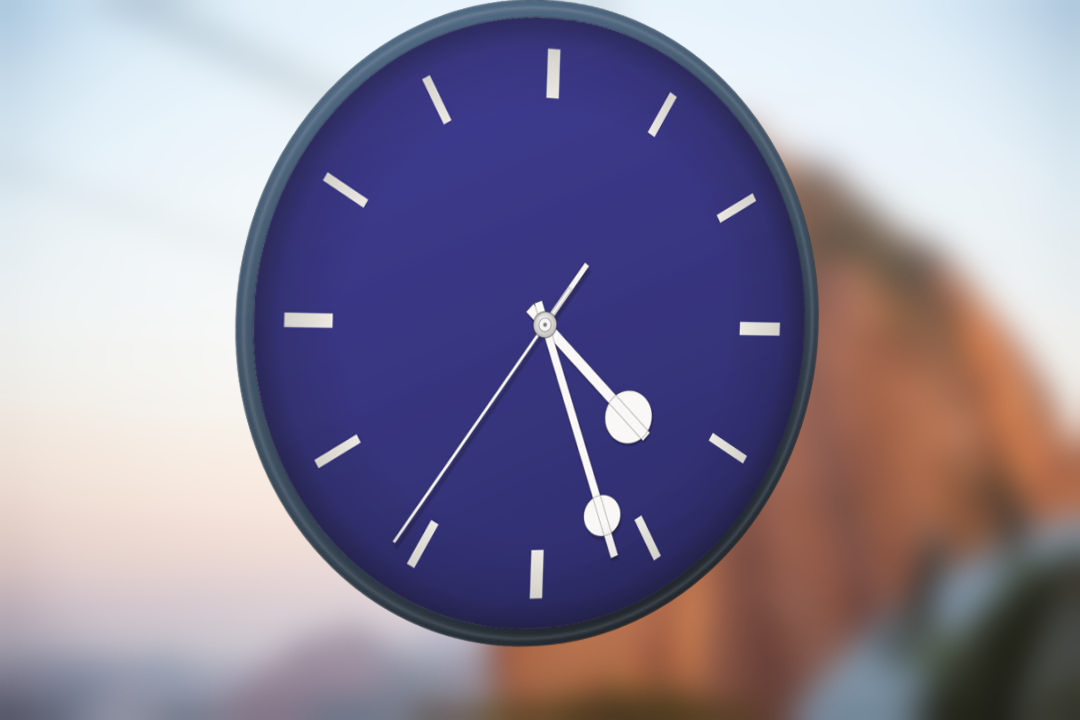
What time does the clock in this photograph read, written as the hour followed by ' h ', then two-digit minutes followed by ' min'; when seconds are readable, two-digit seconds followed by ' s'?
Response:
4 h 26 min 36 s
